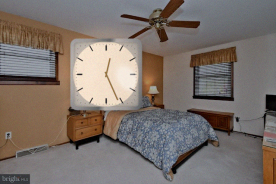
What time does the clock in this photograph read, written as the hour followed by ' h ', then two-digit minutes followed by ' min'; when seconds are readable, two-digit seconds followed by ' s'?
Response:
12 h 26 min
